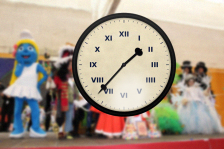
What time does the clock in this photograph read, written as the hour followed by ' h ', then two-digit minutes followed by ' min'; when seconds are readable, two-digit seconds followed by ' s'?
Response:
1 h 37 min
